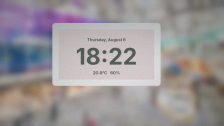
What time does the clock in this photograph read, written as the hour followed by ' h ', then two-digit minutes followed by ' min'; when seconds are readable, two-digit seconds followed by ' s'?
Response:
18 h 22 min
